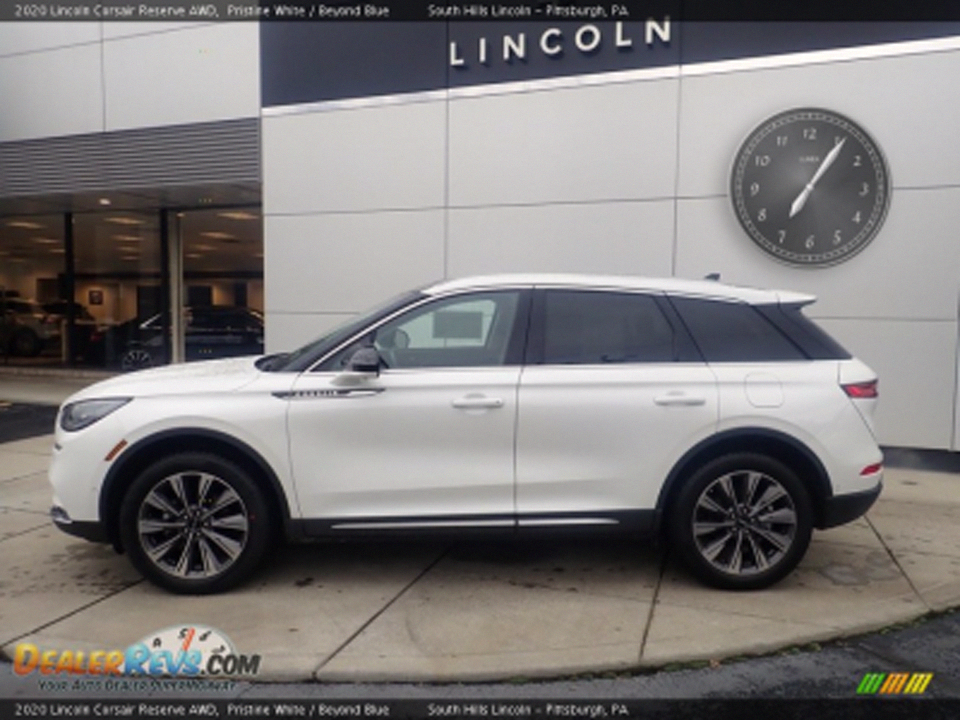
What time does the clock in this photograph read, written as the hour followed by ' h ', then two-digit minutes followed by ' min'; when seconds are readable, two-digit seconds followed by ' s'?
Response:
7 h 06 min
